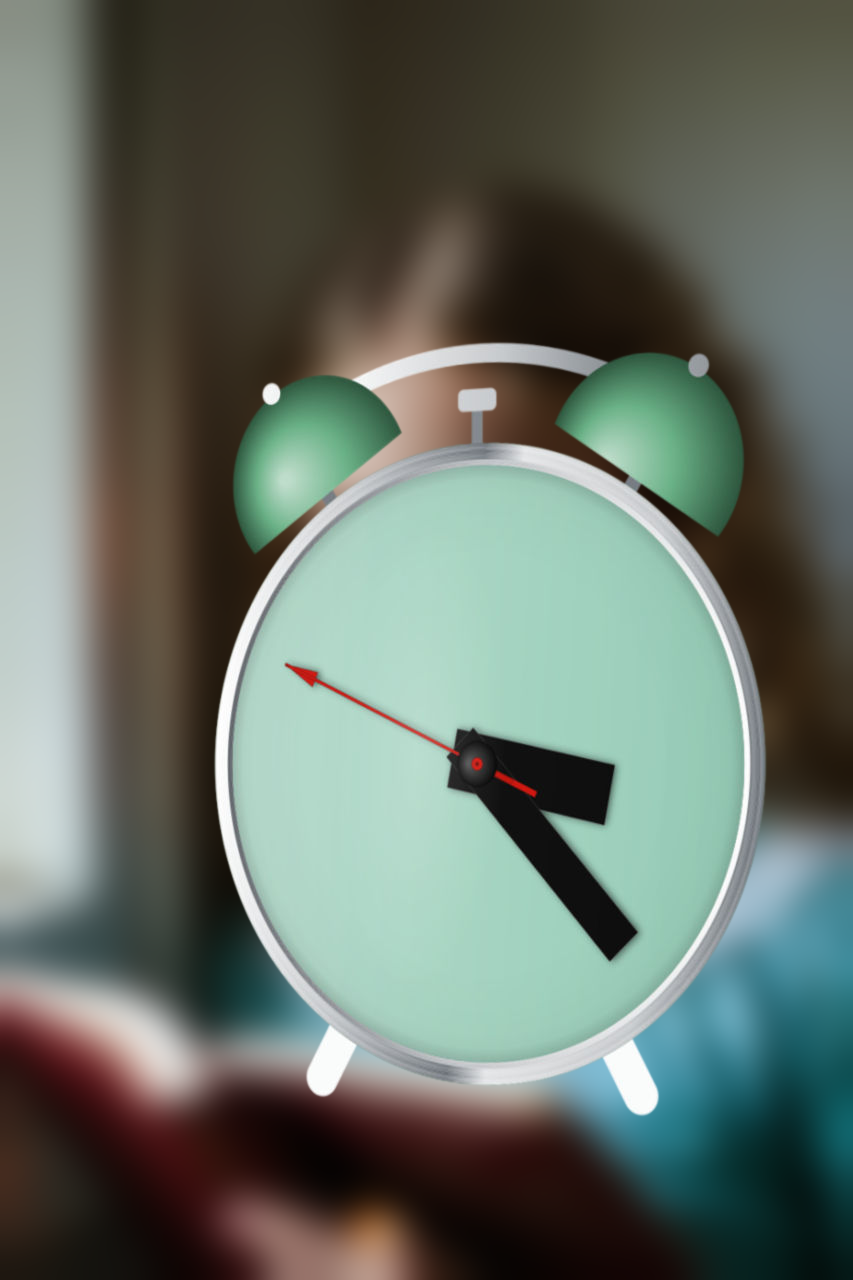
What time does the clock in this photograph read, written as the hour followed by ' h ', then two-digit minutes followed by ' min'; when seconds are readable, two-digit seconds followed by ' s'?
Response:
3 h 22 min 49 s
